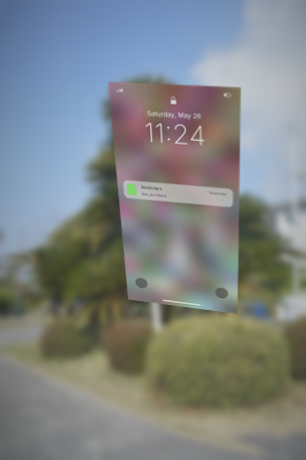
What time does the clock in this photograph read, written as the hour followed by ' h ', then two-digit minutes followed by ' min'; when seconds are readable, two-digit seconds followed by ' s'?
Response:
11 h 24 min
